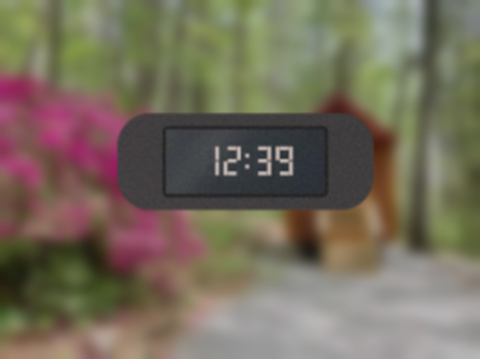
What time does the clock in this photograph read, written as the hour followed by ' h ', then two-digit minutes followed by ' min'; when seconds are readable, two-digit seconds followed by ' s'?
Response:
12 h 39 min
